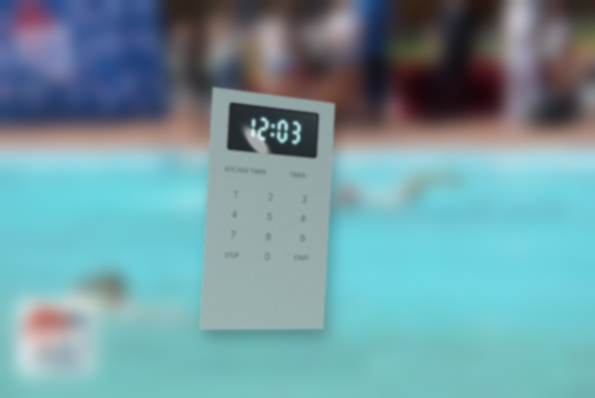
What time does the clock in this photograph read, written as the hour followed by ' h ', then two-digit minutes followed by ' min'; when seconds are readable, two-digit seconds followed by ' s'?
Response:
12 h 03 min
